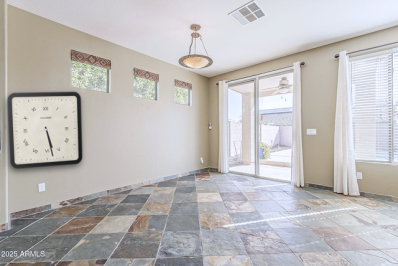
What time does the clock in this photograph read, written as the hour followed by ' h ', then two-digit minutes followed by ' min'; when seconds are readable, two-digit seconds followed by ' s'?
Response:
5 h 28 min
